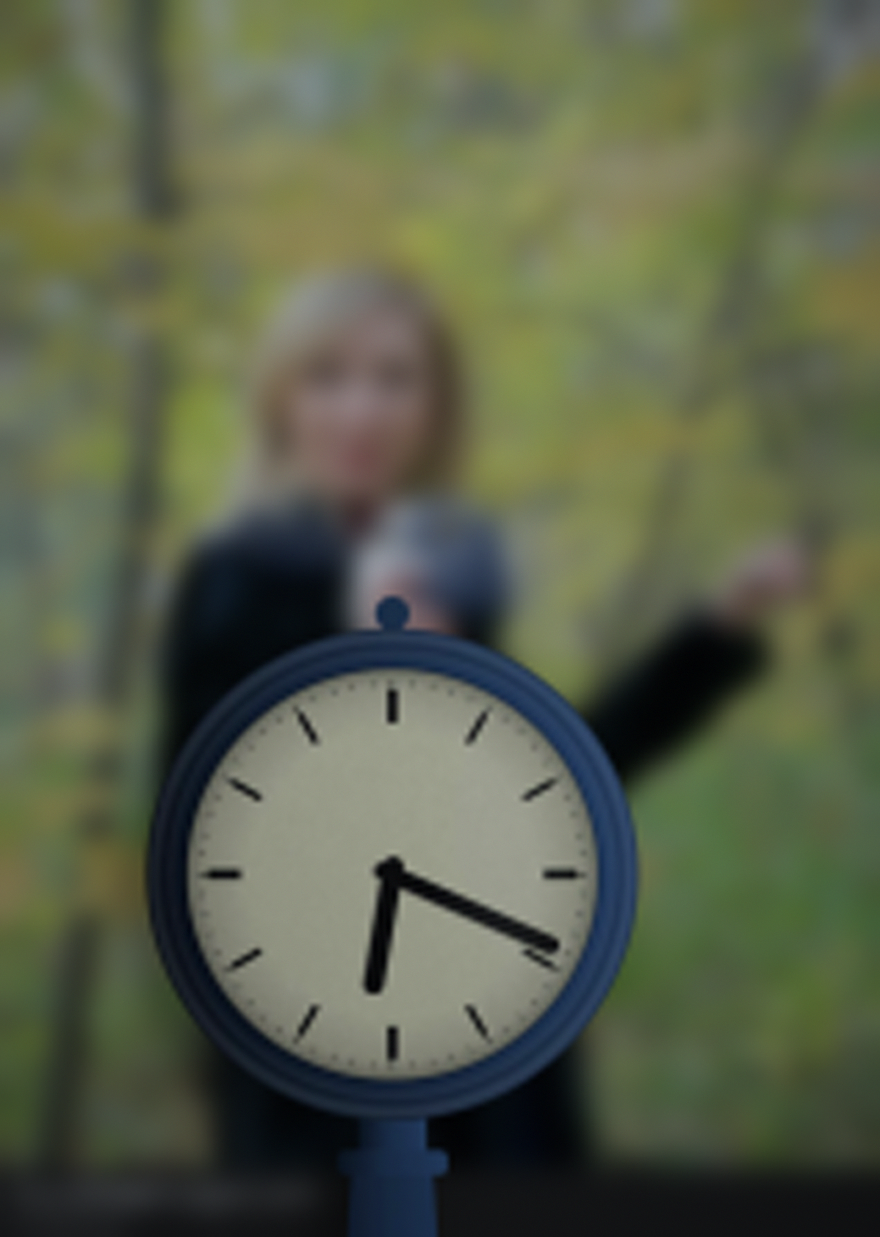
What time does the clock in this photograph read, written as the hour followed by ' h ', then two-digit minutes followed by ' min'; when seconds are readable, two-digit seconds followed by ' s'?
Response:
6 h 19 min
